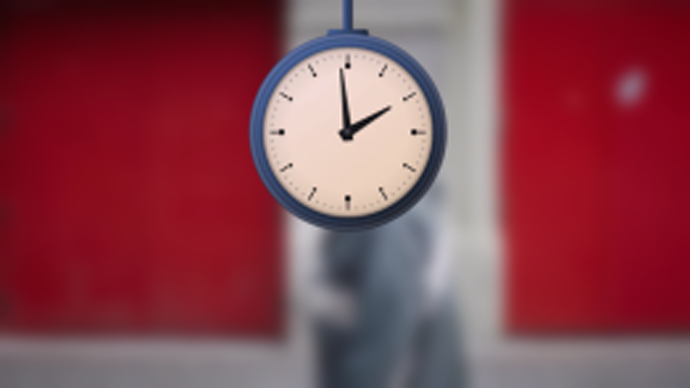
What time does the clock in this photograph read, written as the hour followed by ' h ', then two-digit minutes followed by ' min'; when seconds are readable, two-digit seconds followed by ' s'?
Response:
1 h 59 min
